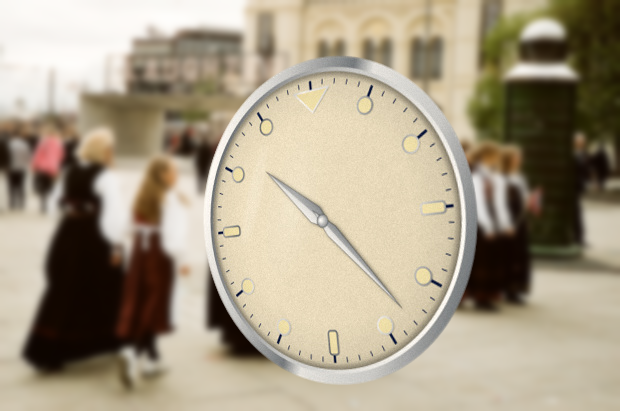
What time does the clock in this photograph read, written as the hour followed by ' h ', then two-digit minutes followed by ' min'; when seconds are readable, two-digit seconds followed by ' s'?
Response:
10 h 23 min
